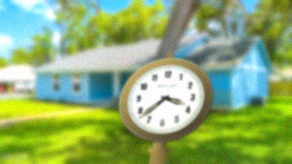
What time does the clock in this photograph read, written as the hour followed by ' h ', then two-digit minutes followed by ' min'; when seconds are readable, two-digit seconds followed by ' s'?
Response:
3 h 38 min
